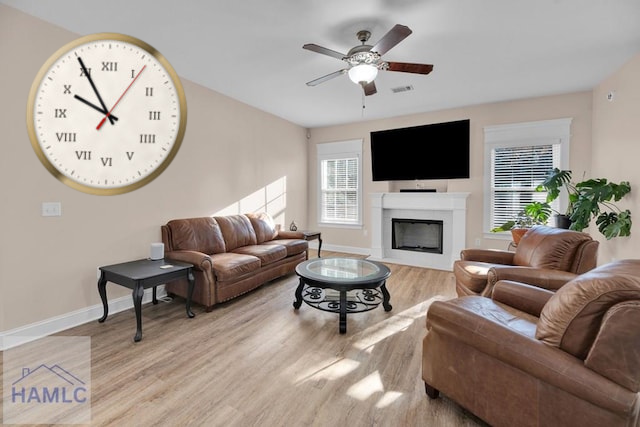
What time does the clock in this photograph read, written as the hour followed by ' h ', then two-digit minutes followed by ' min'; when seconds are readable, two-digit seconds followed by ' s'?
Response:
9 h 55 min 06 s
